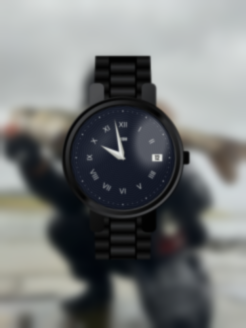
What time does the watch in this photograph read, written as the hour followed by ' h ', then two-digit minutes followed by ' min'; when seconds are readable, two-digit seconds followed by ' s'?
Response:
9 h 58 min
